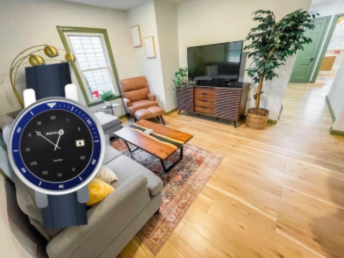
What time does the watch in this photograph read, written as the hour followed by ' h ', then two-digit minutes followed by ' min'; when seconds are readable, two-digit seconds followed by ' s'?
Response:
12 h 52 min
